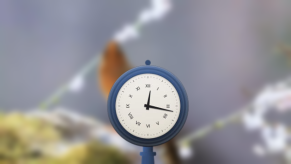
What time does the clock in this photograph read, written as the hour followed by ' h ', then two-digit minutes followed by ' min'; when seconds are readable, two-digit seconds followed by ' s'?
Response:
12 h 17 min
